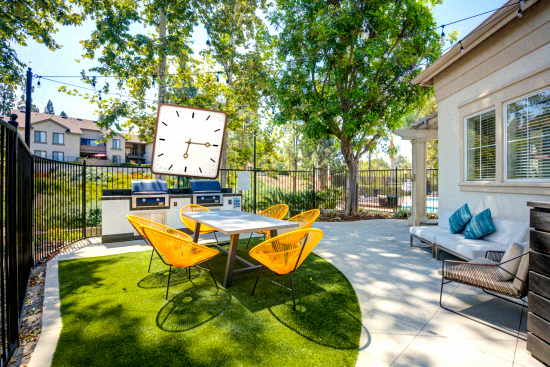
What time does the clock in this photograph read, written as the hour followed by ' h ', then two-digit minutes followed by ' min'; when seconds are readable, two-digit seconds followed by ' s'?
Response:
6 h 15 min
